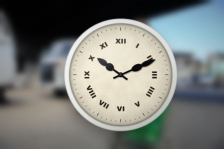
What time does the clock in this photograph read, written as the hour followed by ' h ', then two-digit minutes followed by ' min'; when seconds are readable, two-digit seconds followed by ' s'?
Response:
10 h 11 min
